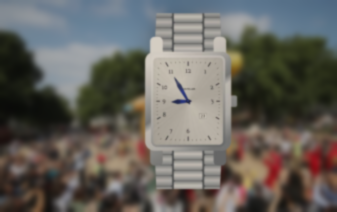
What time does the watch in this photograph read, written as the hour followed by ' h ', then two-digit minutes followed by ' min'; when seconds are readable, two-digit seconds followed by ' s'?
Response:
8 h 55 min
